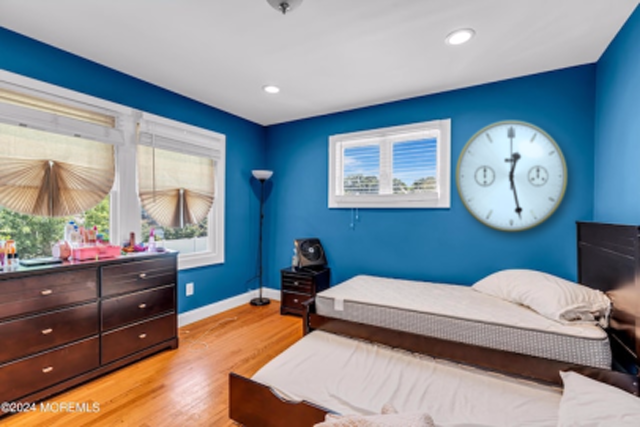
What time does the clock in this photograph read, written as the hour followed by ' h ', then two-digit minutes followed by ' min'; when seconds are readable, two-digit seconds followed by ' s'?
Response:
12 h 28 min
